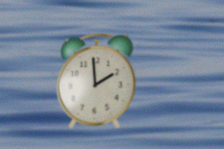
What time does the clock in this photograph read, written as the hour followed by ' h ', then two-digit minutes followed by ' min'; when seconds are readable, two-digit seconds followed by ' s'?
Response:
1 h 59 min
